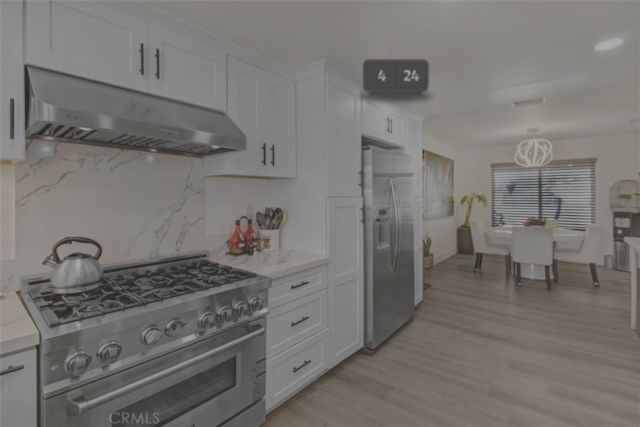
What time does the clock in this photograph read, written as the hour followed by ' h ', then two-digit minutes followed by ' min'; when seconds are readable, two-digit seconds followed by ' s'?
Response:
4 h 24 min
